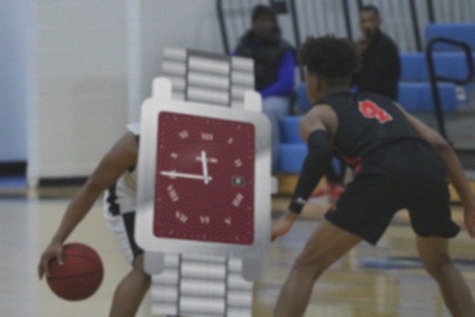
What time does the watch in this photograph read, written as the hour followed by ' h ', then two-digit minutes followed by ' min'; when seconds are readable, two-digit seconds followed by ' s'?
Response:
11 h 45 min
